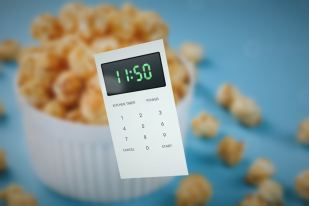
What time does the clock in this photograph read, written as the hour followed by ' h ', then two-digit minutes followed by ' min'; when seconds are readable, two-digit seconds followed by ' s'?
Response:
11 h 50 min
